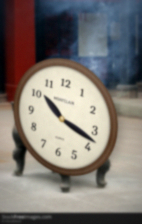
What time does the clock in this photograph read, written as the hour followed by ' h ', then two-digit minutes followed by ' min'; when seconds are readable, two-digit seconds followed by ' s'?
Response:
10 h 18 min
